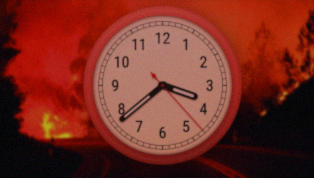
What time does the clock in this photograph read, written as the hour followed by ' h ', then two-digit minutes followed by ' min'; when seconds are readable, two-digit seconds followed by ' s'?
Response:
3 h 38 min 23 s
